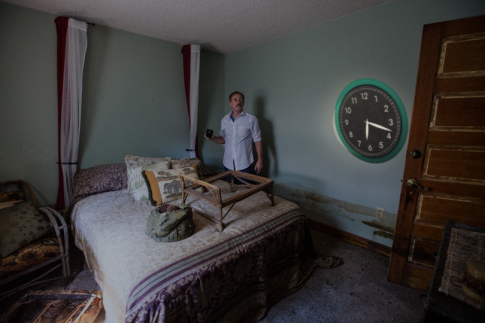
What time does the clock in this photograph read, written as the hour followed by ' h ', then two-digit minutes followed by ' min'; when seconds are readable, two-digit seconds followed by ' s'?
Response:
6 h 18 min
